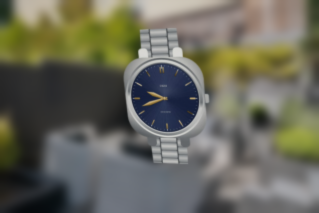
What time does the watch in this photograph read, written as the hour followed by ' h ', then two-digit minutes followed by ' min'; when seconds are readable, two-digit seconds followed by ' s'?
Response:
9 h 42 min
